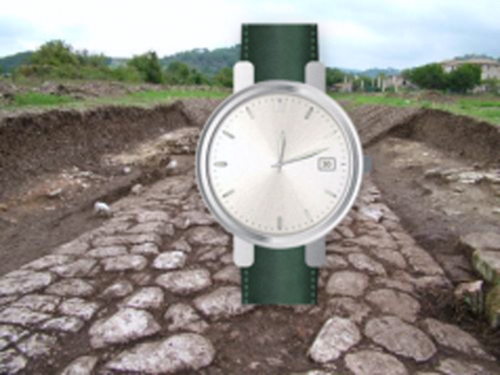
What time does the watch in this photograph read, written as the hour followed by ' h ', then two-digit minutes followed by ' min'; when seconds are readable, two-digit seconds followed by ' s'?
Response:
12 h 12 min
